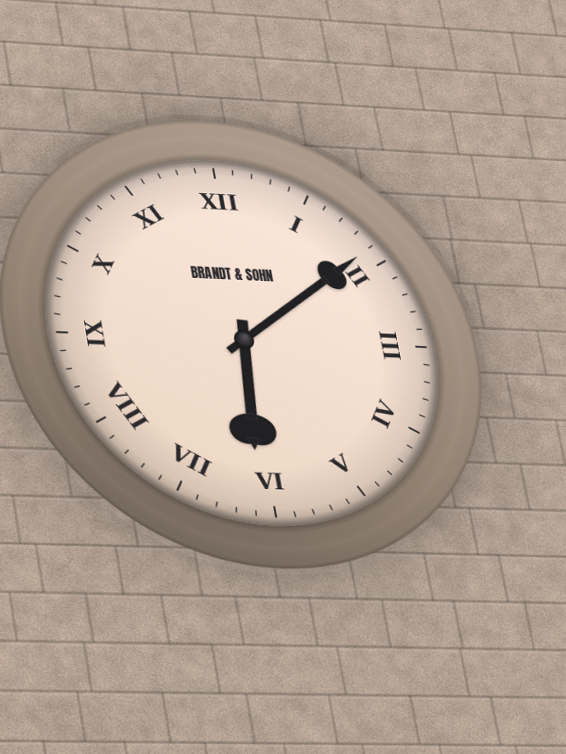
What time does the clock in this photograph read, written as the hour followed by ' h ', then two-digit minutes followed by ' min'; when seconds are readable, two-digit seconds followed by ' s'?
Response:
6 h 09 min
